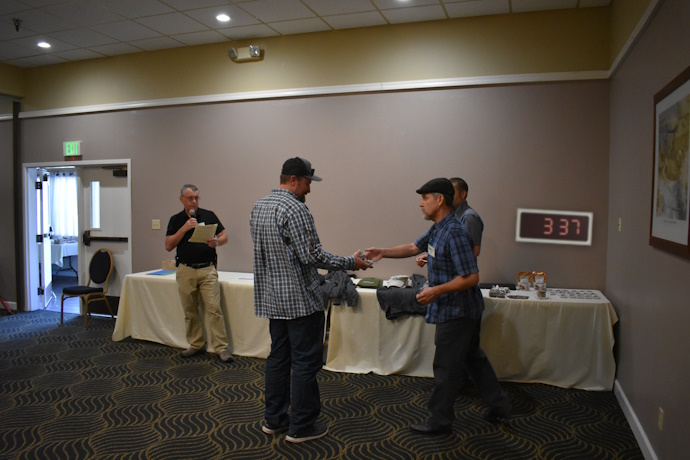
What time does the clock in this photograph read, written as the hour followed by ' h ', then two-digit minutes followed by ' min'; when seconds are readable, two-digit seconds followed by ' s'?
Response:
3 h 37 min
